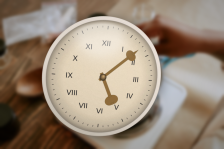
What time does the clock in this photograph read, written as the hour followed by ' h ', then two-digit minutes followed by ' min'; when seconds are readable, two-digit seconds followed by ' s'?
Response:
5 h 08 min
